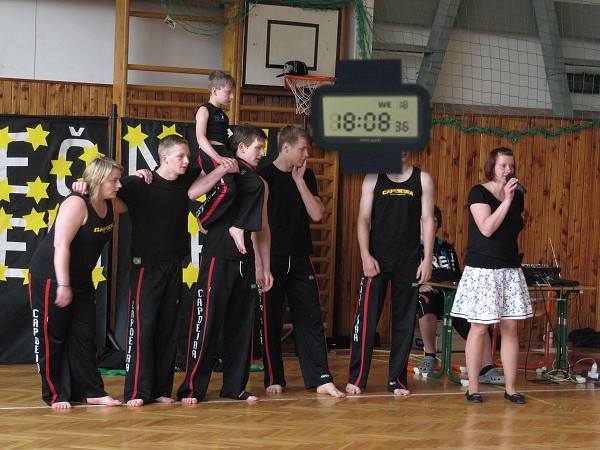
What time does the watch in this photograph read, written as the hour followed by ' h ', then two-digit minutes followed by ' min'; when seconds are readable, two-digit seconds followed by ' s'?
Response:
18 h 08 min 36 s
